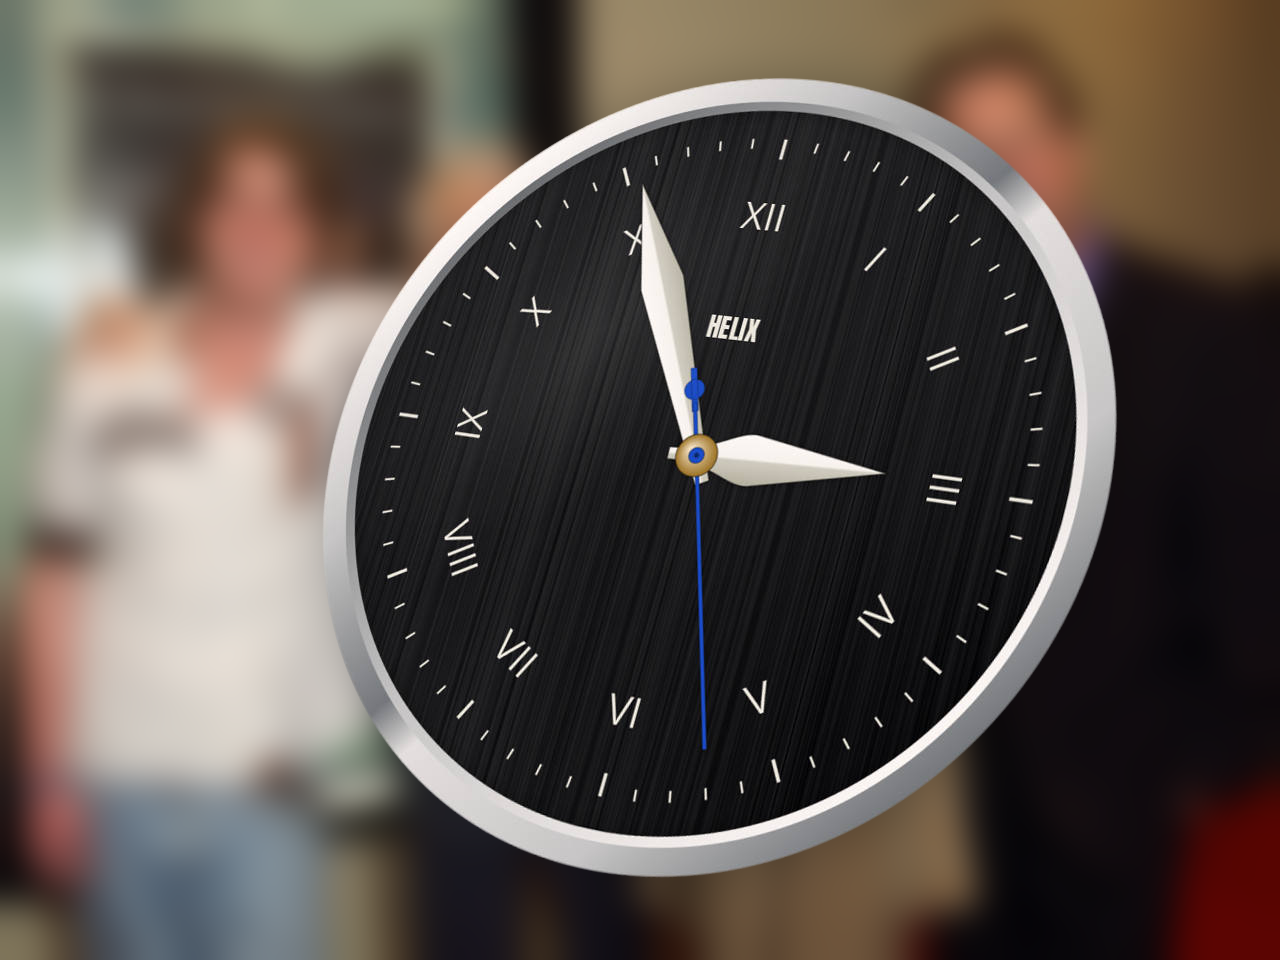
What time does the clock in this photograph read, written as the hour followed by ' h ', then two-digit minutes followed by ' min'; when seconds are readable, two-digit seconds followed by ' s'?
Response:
2 h 55 min 27 s
